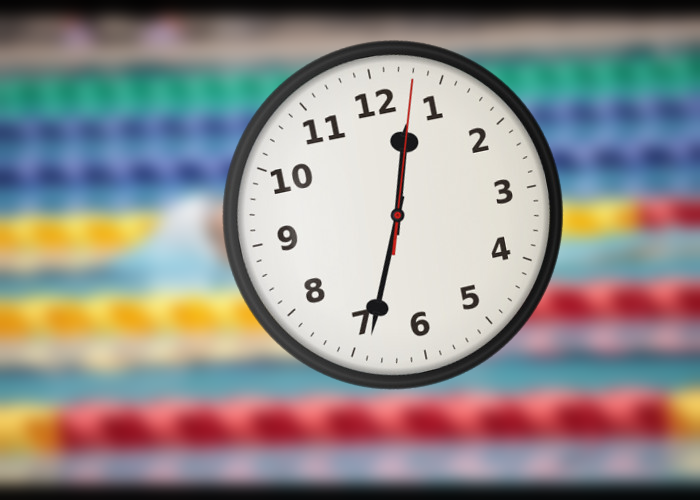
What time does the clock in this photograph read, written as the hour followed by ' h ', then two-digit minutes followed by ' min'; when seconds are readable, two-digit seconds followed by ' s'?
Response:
12 h 34 min 03 s
